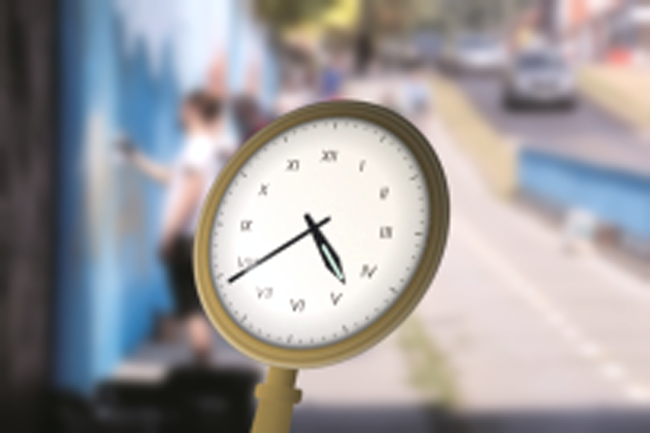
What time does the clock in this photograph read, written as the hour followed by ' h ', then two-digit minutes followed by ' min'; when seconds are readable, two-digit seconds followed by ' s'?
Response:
4 h 39 min
